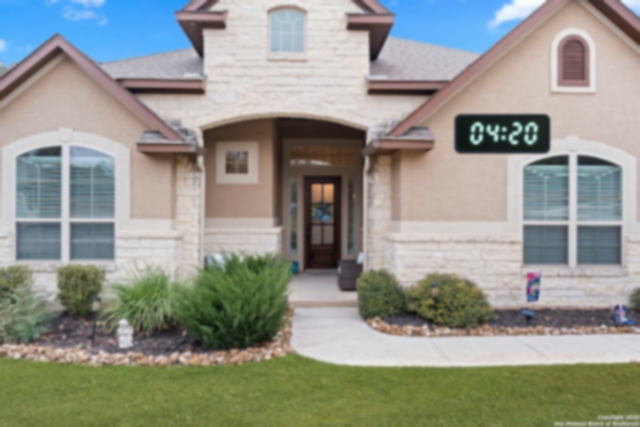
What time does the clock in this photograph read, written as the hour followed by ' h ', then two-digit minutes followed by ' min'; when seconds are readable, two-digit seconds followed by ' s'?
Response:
4 h 20 min
